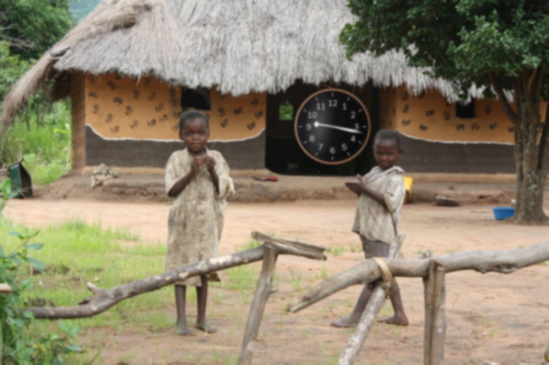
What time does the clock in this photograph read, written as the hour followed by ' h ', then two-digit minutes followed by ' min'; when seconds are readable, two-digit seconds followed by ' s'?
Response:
9 h 17 min
